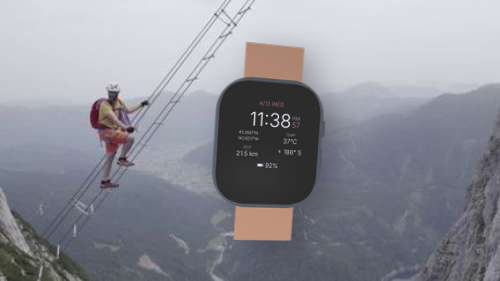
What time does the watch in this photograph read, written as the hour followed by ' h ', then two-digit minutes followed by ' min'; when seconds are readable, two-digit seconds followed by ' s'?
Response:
11 h 38 min 57 s
